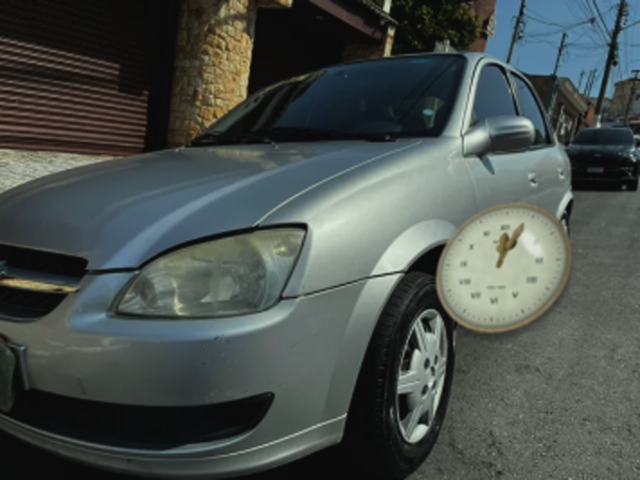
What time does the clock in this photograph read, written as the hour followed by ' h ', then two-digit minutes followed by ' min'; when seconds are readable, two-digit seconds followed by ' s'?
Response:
12 h 04 min
